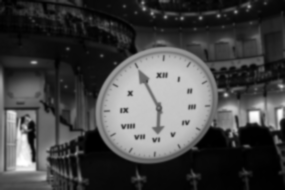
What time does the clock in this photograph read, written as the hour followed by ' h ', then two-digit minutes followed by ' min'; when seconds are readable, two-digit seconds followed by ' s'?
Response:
5 h 55 min
